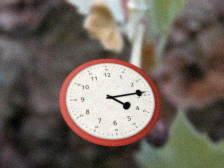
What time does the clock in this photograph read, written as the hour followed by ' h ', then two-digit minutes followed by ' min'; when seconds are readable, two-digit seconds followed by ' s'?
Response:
4 h 14 min
